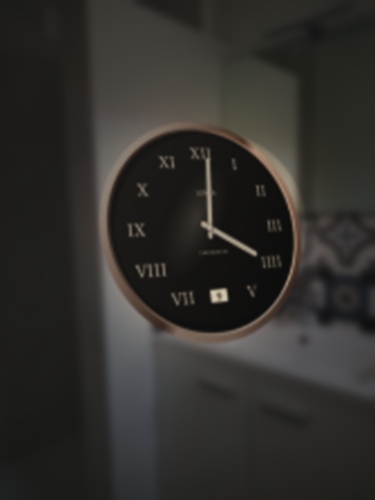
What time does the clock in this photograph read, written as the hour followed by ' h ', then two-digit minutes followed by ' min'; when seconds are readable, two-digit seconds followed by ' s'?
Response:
4 h 01 min
